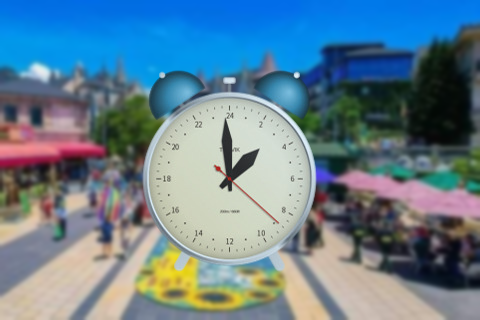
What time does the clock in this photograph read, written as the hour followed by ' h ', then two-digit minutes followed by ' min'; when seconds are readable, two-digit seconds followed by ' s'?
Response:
2 h 59 min 22 s
